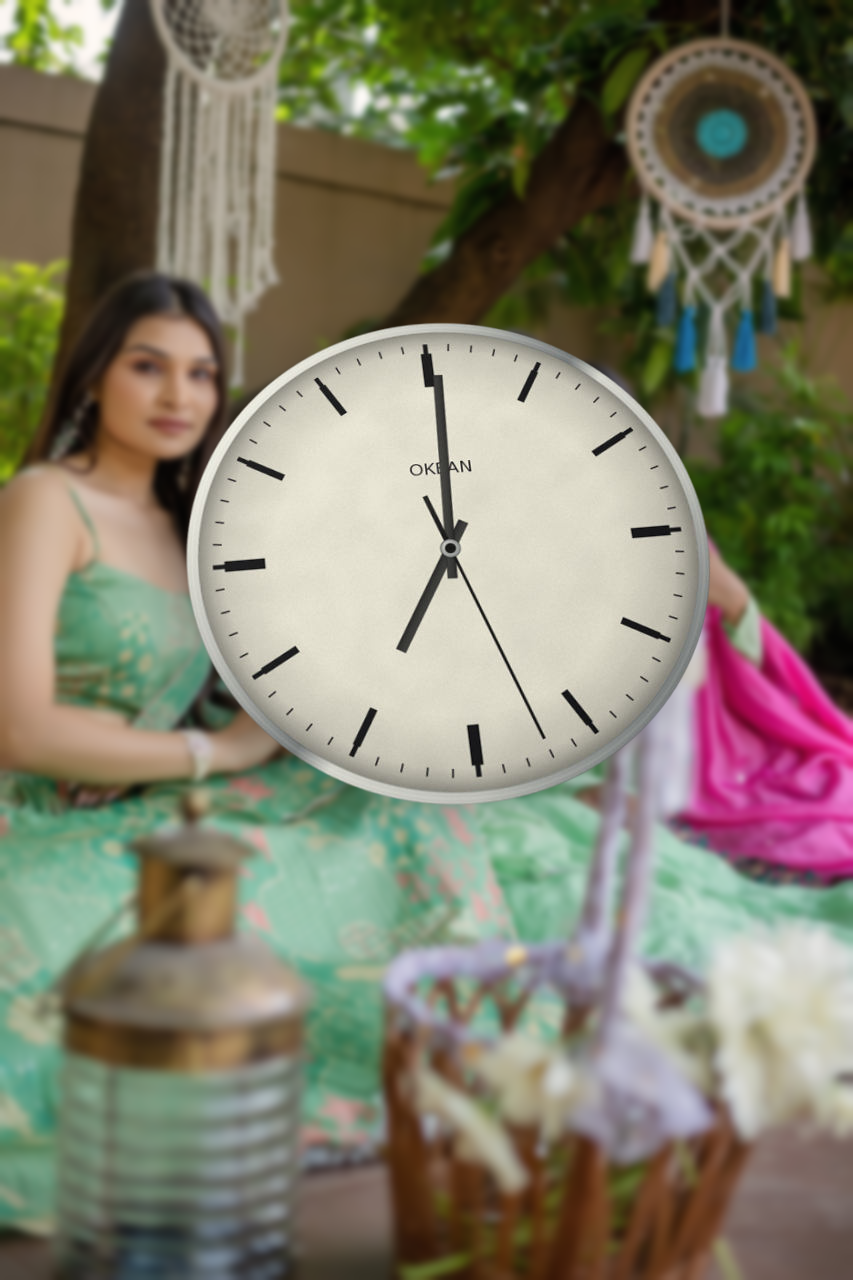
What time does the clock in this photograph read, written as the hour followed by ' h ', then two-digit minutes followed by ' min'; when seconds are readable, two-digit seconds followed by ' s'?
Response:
7 h 00 min 27 s
